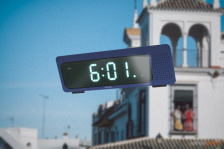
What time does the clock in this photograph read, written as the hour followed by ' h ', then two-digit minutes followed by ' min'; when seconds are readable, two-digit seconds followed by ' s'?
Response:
6 h 01 min
